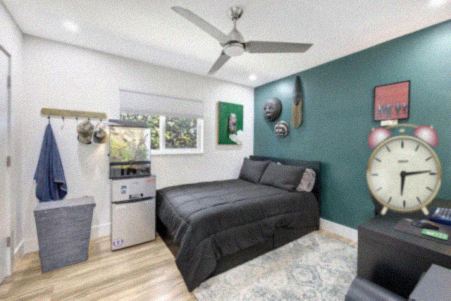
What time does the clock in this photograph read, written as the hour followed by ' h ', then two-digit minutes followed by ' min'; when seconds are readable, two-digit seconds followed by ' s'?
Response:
6 h 14 min
